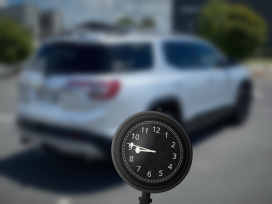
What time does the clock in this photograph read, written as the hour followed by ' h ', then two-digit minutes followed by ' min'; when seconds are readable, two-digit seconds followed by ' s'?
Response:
8 h 46 min
